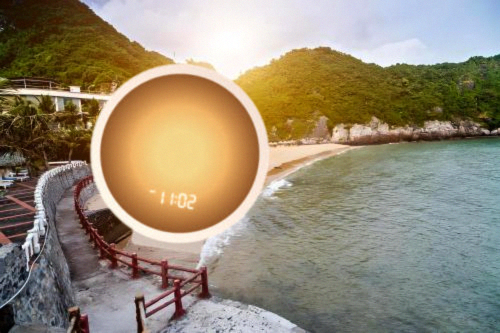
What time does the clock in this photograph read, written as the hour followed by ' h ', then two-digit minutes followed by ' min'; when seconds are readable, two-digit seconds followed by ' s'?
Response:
11 h 02 min
